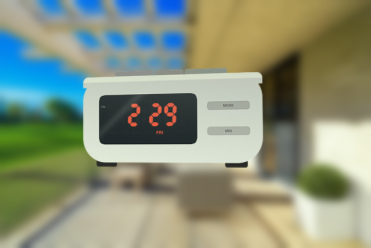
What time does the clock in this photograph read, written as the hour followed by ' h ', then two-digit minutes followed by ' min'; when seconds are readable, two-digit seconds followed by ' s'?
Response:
2 h 29 min
